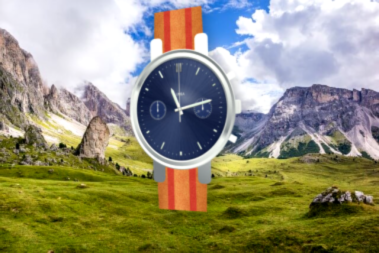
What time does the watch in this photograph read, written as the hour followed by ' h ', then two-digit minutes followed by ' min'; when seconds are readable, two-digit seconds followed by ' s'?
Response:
11 h 13 min
